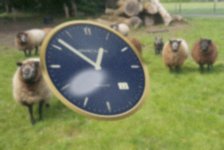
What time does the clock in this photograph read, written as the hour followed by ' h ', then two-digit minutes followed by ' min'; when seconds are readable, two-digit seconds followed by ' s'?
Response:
12 h 52 min
